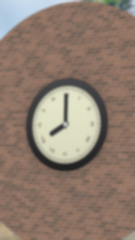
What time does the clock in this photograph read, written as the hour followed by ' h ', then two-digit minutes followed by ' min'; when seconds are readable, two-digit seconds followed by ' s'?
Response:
8 h 00 min
